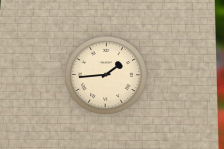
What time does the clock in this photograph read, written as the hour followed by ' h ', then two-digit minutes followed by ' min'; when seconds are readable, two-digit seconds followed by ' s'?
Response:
1 h 44 min
